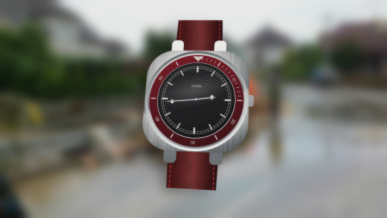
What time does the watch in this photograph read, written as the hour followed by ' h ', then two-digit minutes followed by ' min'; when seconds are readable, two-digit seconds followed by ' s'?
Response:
2 h 44 min
